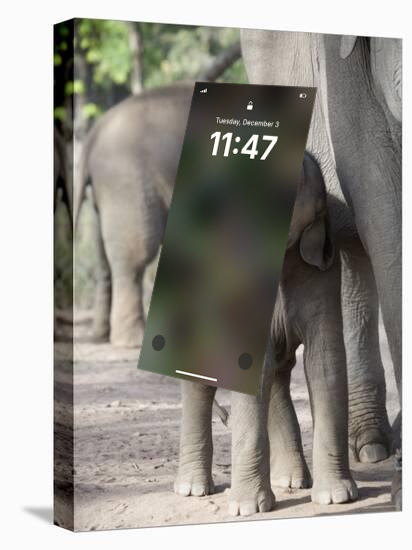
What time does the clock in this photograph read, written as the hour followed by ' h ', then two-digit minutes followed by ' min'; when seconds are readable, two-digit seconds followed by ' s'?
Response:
11 h 47 min
